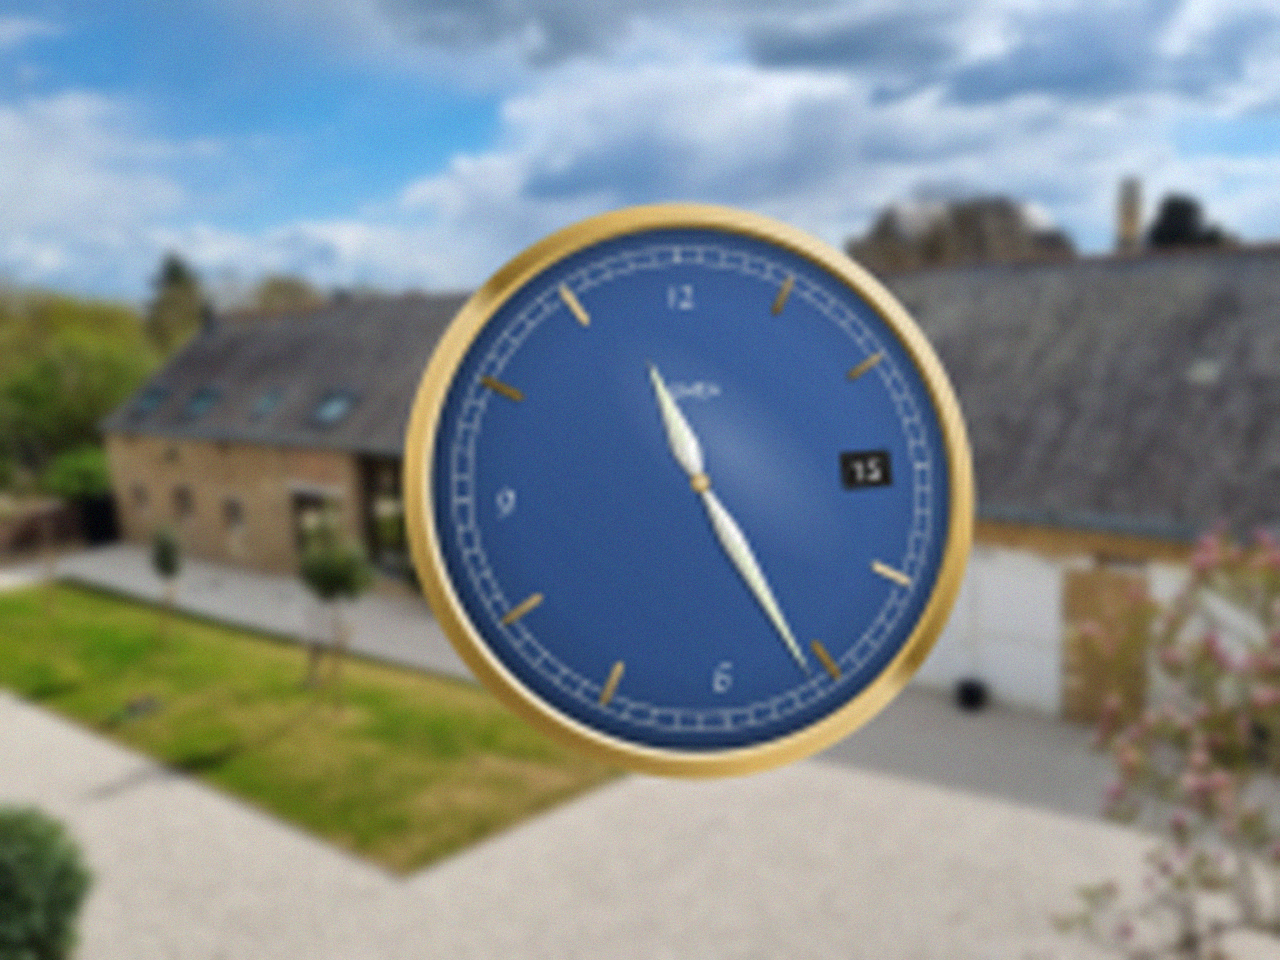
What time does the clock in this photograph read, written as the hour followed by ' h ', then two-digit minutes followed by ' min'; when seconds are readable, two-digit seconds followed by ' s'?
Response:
11 h 26 min
